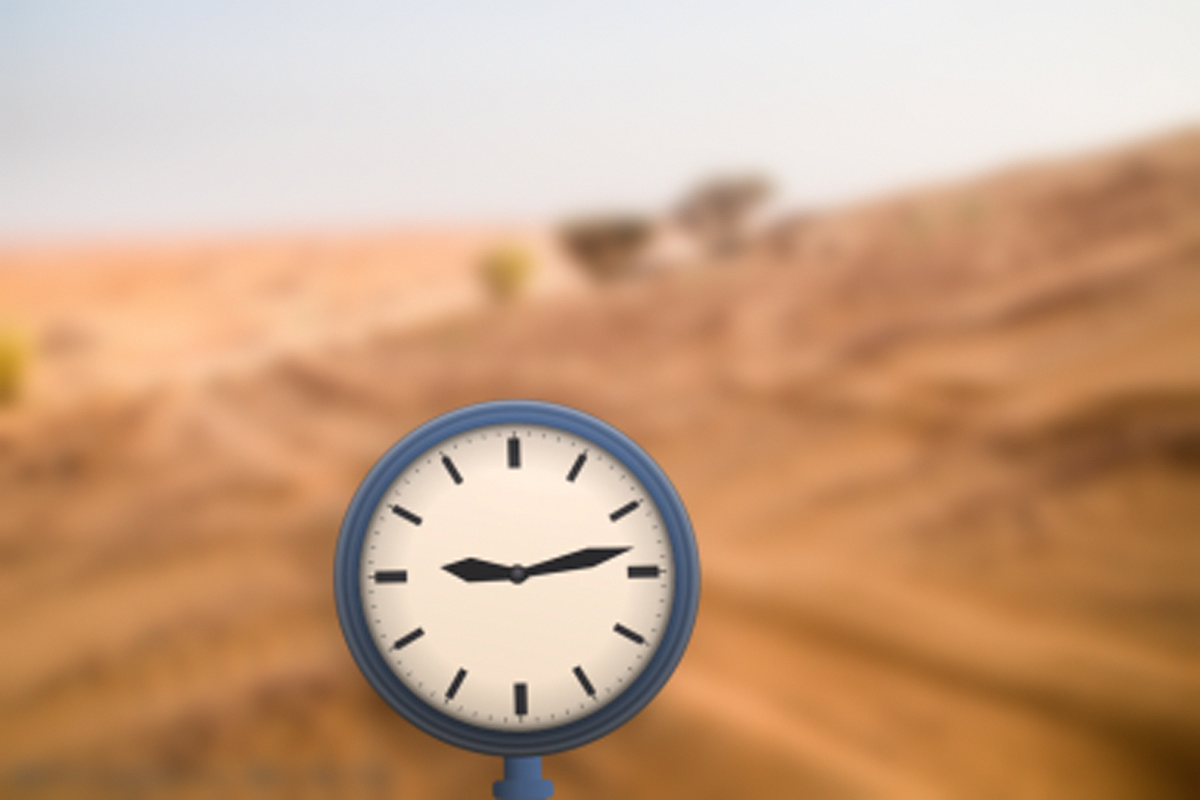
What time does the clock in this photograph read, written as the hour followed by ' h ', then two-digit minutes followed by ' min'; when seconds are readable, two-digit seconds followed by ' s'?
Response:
9 h 13 min
